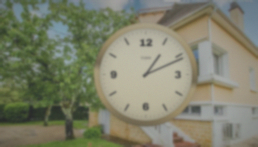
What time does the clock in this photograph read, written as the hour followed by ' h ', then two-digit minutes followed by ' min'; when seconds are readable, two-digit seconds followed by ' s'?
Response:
1 h 11 min
